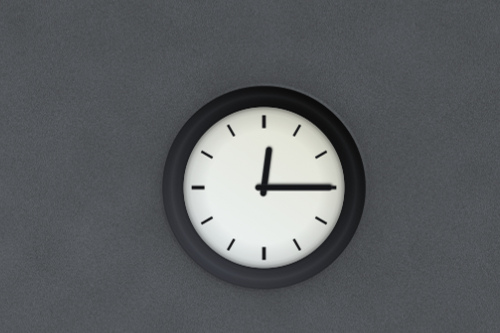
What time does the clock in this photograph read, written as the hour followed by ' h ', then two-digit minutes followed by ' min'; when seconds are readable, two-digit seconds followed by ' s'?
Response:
12 h 15 min
